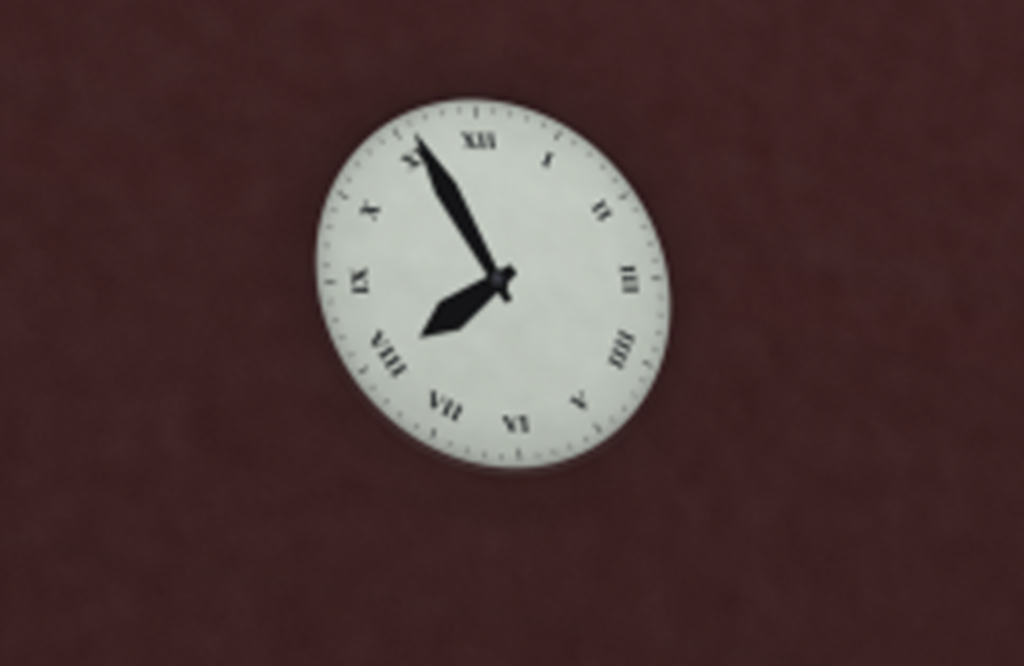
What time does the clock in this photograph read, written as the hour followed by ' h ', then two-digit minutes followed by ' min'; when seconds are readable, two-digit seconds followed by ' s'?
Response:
7 h 56 min
